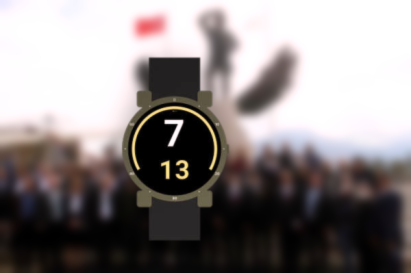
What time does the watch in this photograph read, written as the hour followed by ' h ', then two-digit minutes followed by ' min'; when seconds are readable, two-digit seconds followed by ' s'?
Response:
7 h 13 min
